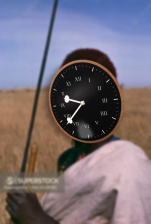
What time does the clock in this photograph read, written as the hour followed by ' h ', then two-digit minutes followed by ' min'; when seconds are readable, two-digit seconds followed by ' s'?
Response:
9 h 38 min
